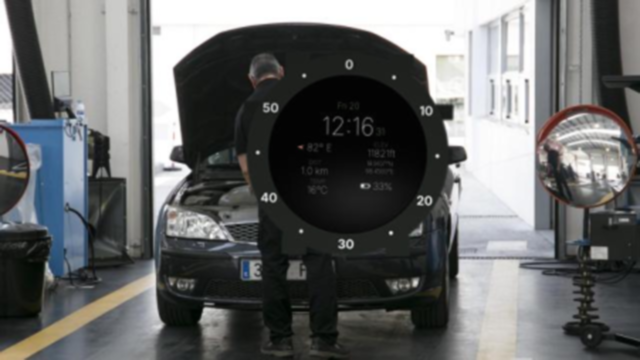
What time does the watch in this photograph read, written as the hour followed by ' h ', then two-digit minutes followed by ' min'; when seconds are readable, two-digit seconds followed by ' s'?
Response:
12 h 16 min
